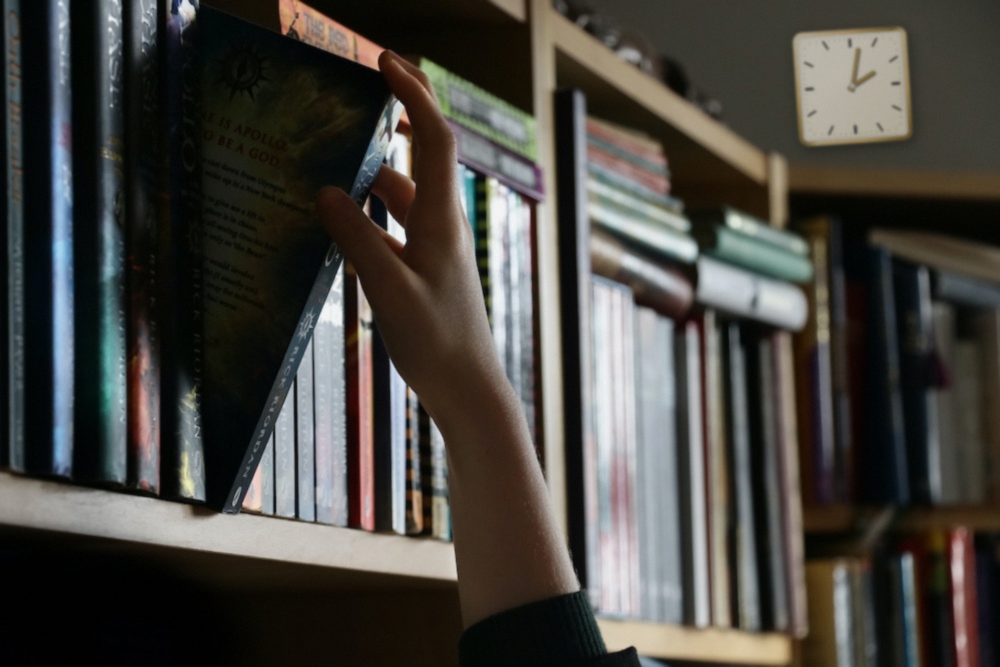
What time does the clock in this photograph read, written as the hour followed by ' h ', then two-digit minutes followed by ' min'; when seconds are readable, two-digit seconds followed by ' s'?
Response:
2 h 02 min
